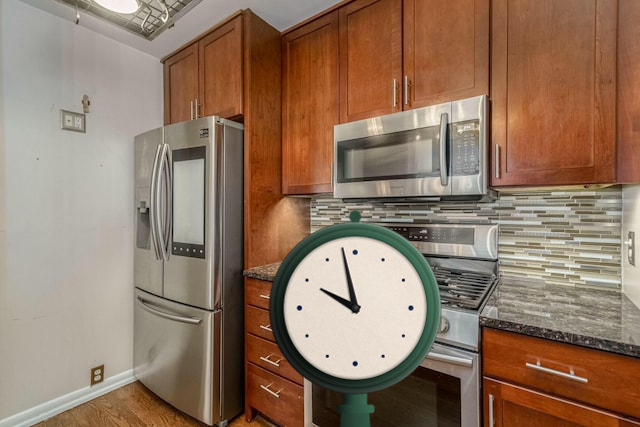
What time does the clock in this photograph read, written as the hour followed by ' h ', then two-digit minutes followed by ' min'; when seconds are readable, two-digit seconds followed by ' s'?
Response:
9 h 58 min
